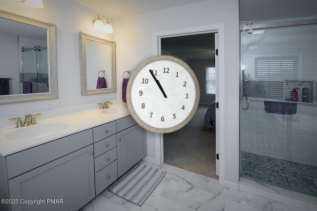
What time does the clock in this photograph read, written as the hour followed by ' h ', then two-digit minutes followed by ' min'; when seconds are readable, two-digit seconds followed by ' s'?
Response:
10 h 54 min
